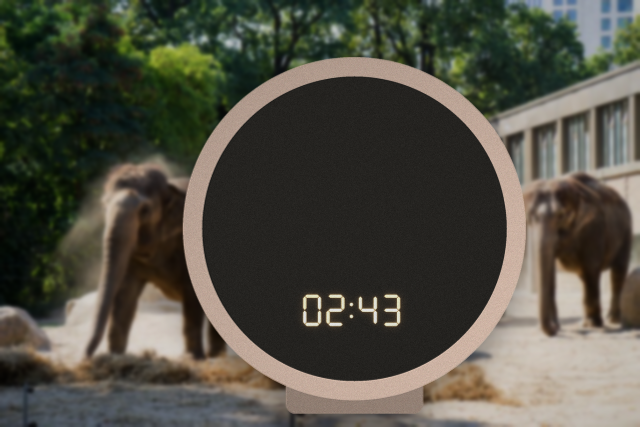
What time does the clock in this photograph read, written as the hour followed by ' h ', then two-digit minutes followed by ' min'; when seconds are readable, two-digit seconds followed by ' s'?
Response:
2 h 43 min
